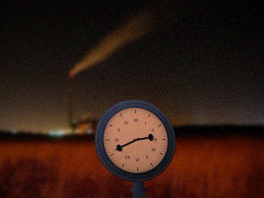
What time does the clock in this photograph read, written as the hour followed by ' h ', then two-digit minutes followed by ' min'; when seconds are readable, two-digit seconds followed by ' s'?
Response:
2 h 41 min
